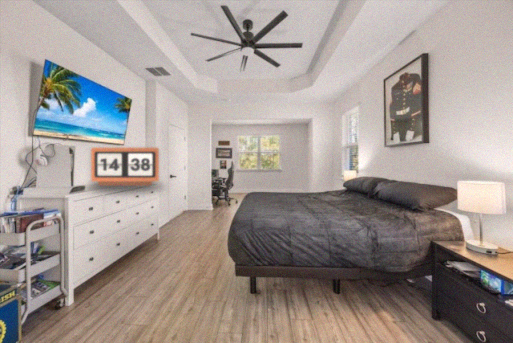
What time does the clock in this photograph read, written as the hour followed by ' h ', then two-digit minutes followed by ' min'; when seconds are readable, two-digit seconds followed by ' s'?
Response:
14 h 38 min
